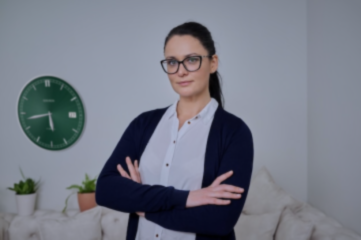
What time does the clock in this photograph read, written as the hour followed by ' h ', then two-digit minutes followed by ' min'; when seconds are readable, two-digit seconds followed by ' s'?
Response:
5 h 43 min
